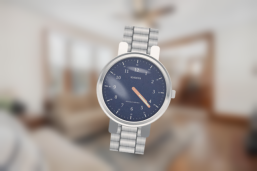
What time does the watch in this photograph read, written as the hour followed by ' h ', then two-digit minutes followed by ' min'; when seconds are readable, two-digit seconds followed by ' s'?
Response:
4 h 22 min
